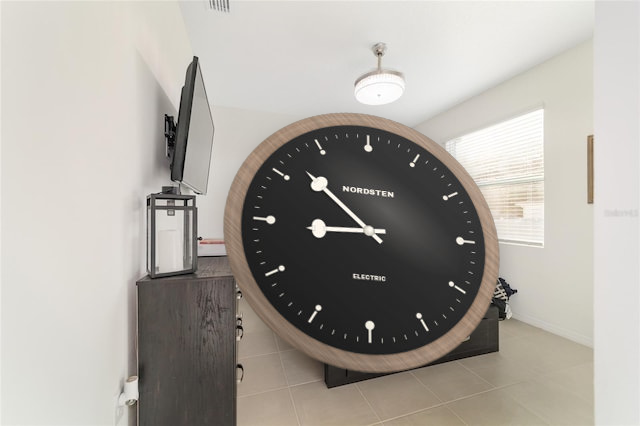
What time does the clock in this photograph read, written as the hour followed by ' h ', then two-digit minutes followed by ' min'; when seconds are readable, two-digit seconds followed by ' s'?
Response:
8 h 52 min
